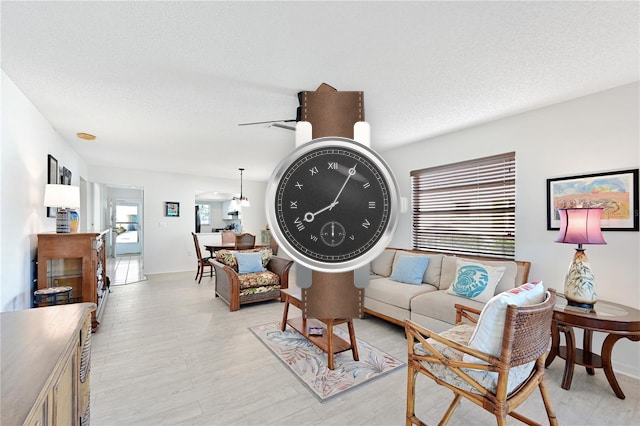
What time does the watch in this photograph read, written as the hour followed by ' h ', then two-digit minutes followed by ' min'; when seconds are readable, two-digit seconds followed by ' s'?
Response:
8 h 05 min
